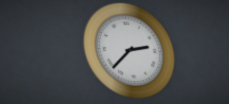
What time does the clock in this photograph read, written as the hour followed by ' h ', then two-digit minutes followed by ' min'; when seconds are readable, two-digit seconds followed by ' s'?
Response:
2 h 38 min
